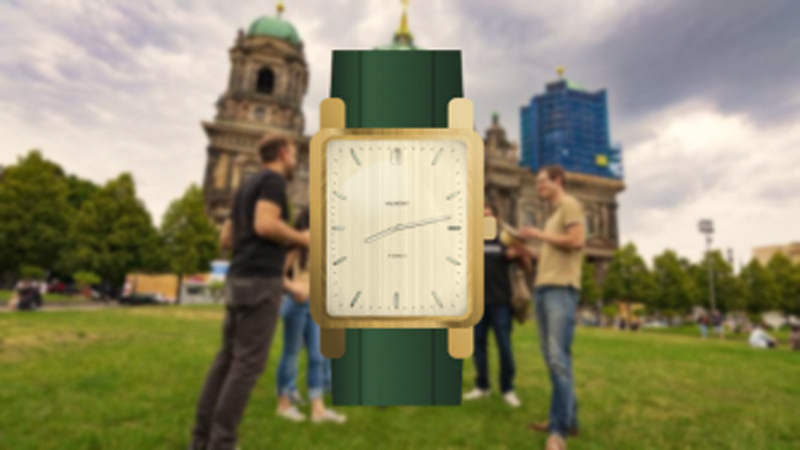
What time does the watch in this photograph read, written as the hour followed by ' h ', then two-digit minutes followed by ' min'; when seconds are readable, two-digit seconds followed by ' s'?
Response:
8 h 13 min
